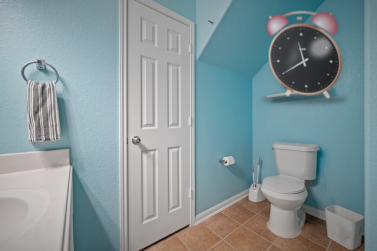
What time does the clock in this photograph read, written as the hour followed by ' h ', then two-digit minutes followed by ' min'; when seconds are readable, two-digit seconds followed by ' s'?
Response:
11 h 40 min
